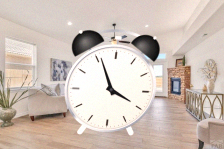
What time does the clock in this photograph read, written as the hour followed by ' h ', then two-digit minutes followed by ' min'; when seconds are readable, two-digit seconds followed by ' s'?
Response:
3 h 56 min
